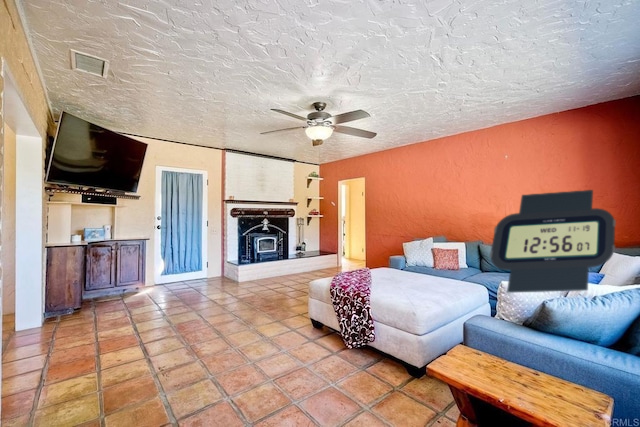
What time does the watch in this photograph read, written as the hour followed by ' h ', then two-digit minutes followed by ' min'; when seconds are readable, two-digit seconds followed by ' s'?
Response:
12 h 56 min
